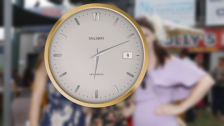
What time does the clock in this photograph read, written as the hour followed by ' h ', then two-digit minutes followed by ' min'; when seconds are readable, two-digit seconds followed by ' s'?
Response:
6 h 11 min
